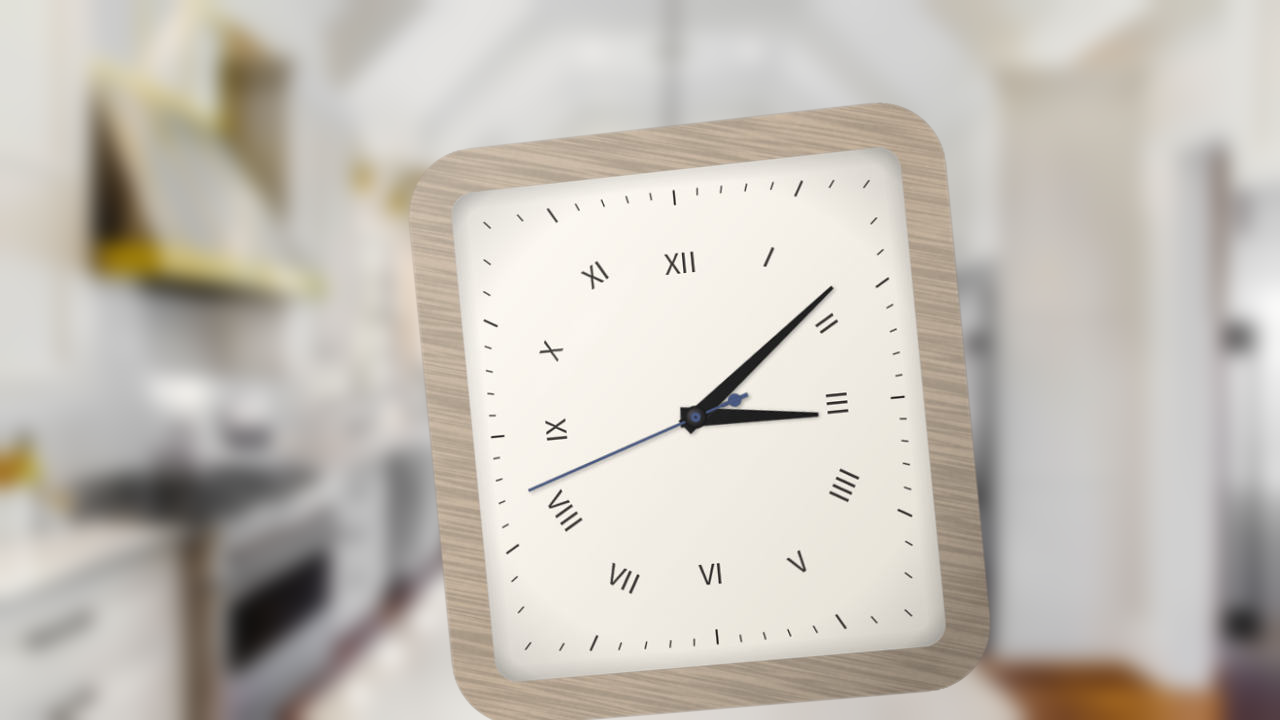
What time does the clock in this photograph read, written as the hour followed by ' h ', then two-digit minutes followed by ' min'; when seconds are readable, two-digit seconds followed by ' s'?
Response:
3 h 08 min 42 s
